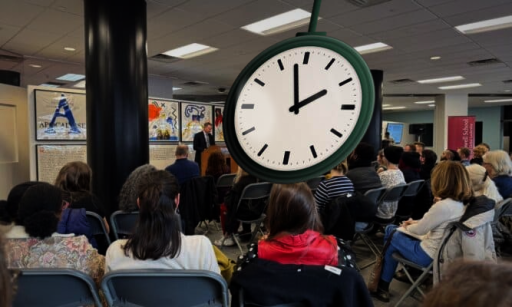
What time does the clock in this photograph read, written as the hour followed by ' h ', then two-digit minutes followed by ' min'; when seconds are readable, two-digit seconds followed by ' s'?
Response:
1 h 58 min
